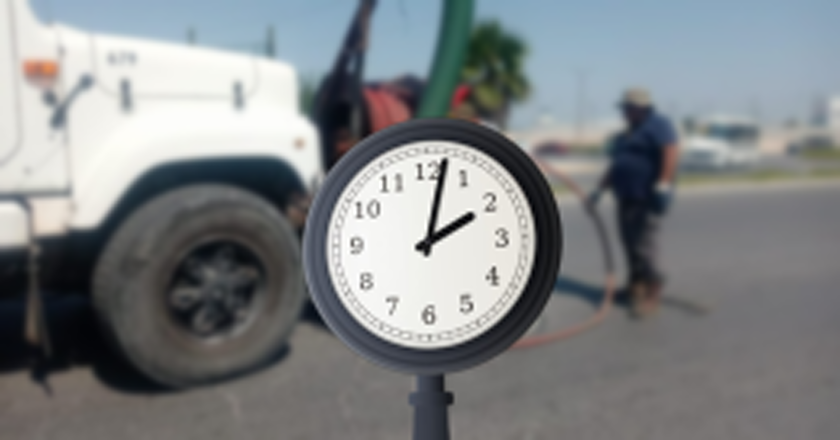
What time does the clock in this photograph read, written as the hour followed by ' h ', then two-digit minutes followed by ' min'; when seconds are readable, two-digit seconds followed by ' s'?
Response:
2 h 02 min
